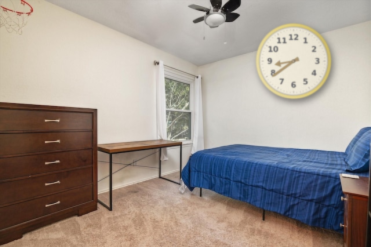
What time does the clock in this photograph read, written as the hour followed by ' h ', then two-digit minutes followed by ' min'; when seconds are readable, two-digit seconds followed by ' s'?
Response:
8 h 39 min
